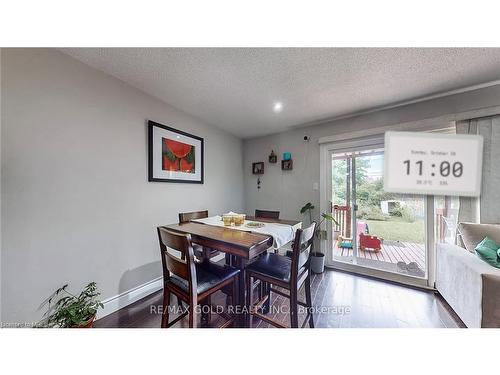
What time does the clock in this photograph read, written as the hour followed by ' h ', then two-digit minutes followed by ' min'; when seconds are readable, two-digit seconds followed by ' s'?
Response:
11 h 00 min
